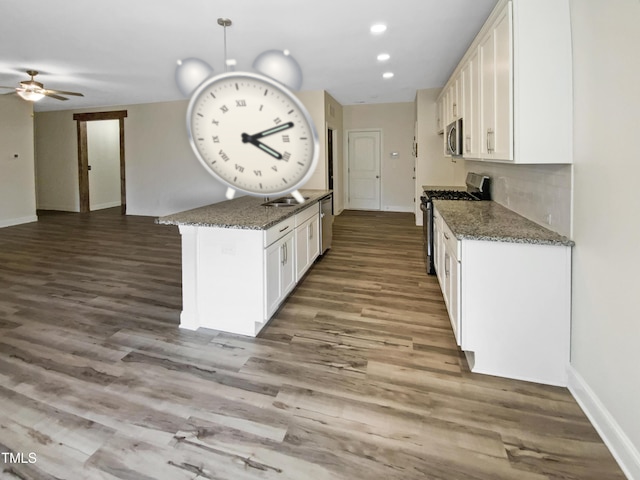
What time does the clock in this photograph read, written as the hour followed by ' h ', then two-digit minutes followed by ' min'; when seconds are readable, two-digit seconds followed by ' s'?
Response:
4 h 12 min
